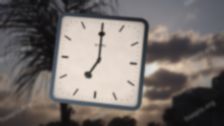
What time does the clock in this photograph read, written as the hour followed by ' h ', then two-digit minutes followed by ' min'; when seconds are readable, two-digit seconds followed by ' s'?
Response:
7 h 00 min
